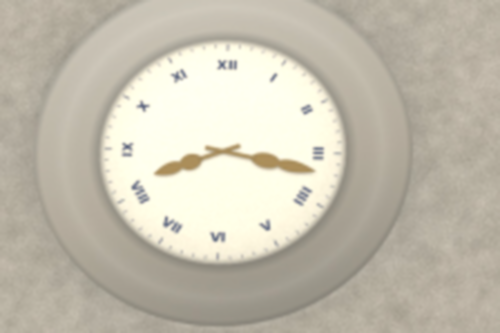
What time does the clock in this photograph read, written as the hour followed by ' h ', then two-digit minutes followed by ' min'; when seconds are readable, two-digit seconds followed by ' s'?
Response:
8 h 17 min
